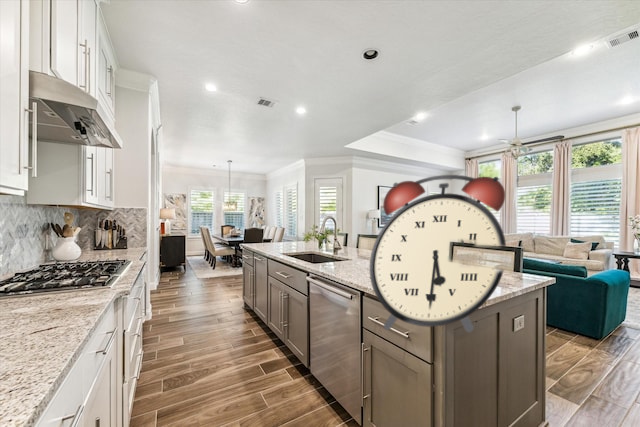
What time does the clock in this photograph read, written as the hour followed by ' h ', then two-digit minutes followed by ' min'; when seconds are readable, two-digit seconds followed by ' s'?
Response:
5 h 30 min
